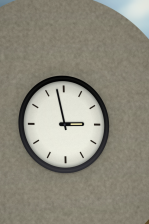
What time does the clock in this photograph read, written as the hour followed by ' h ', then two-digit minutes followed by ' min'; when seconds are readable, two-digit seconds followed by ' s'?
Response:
2 h 58 min
